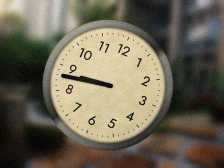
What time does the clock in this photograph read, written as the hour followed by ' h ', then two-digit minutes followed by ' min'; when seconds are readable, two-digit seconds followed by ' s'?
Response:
8 h 43 min
